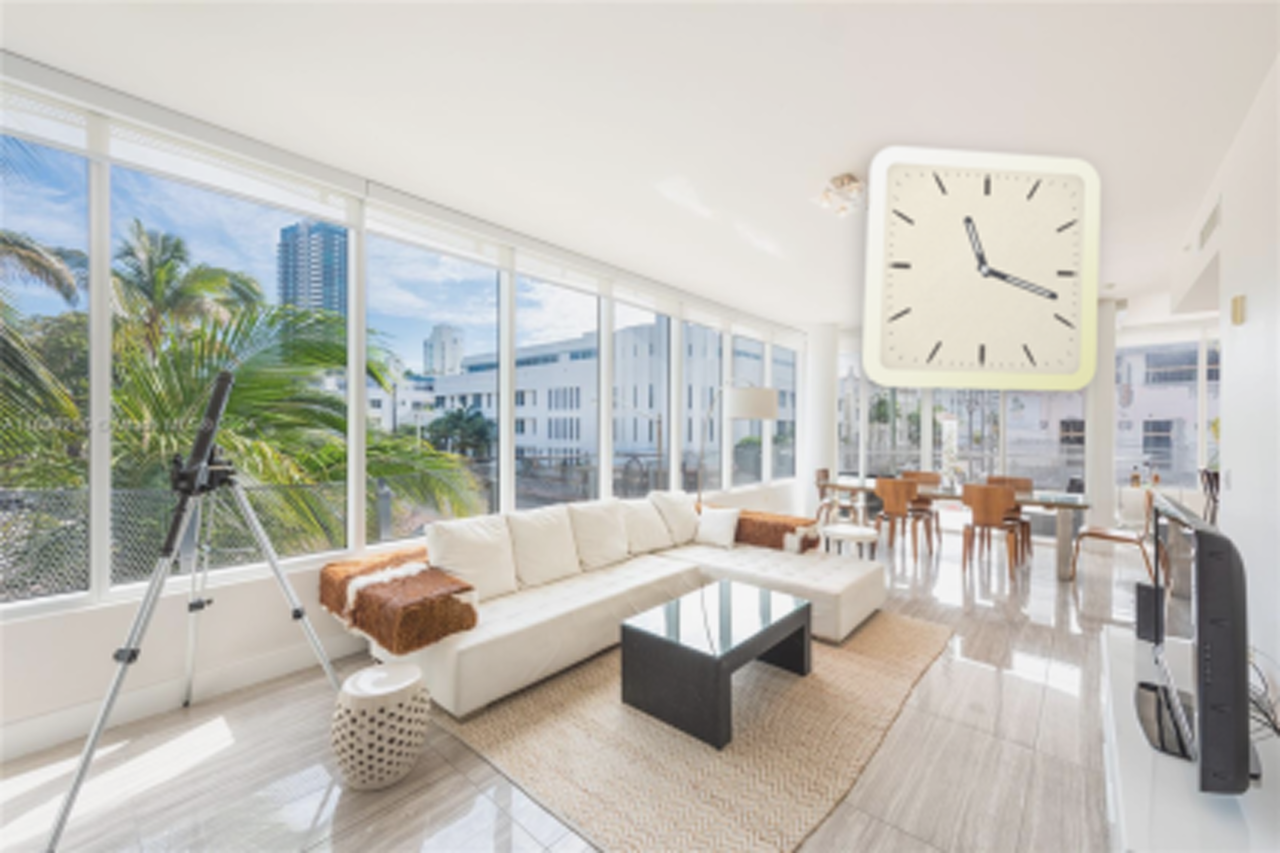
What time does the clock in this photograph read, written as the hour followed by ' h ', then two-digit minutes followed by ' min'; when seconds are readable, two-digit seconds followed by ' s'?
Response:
11 h 18 min
